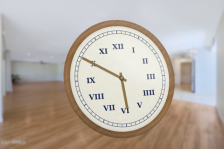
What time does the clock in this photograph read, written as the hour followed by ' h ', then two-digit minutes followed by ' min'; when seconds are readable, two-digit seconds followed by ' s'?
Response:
5 h 50 min
